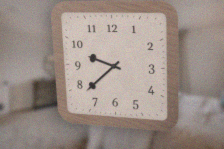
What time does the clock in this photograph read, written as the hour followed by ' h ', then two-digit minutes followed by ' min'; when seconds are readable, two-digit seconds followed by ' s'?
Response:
9 h 38 min
